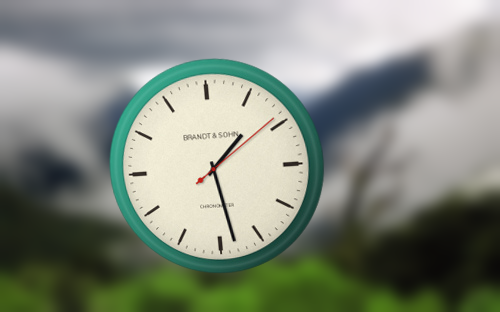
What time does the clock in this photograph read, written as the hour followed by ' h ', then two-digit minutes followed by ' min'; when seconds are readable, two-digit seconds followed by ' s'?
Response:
1 h 28 min 09 s
